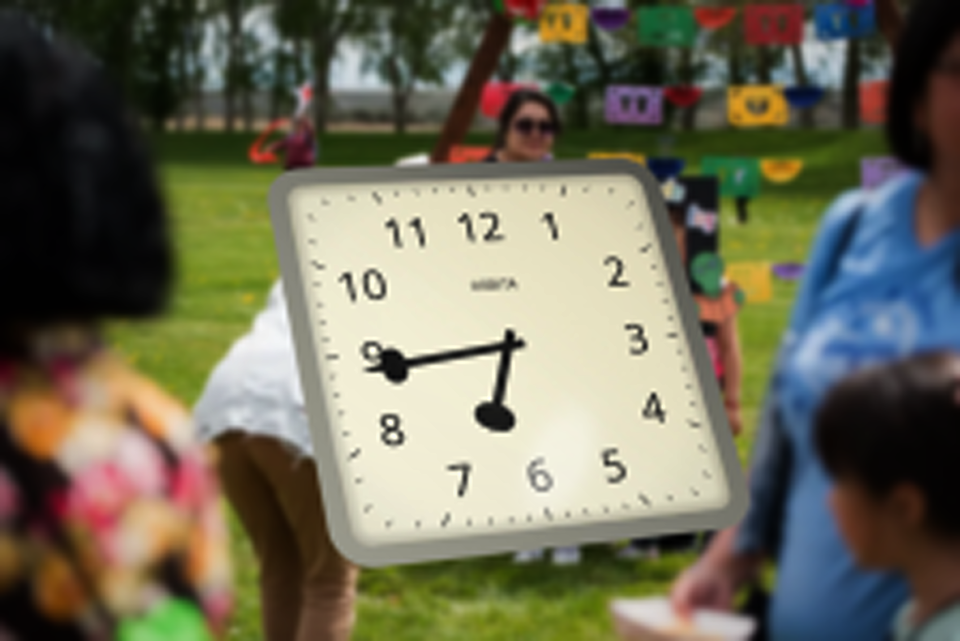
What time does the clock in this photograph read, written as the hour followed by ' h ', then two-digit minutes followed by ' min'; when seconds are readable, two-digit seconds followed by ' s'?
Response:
6 h 44 min
